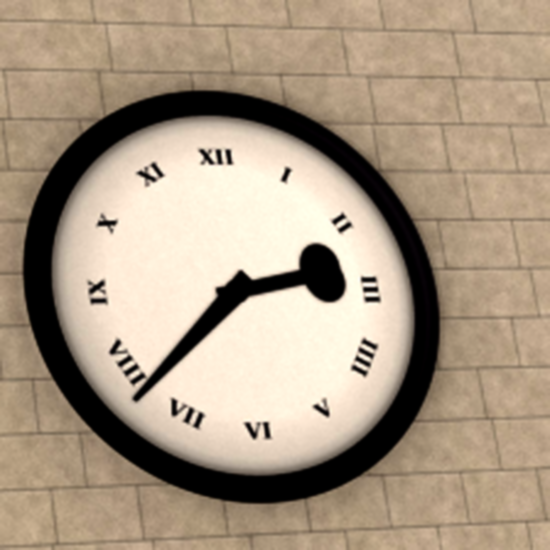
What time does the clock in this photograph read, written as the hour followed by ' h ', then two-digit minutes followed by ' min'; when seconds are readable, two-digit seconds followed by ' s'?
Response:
2 h 38 min
